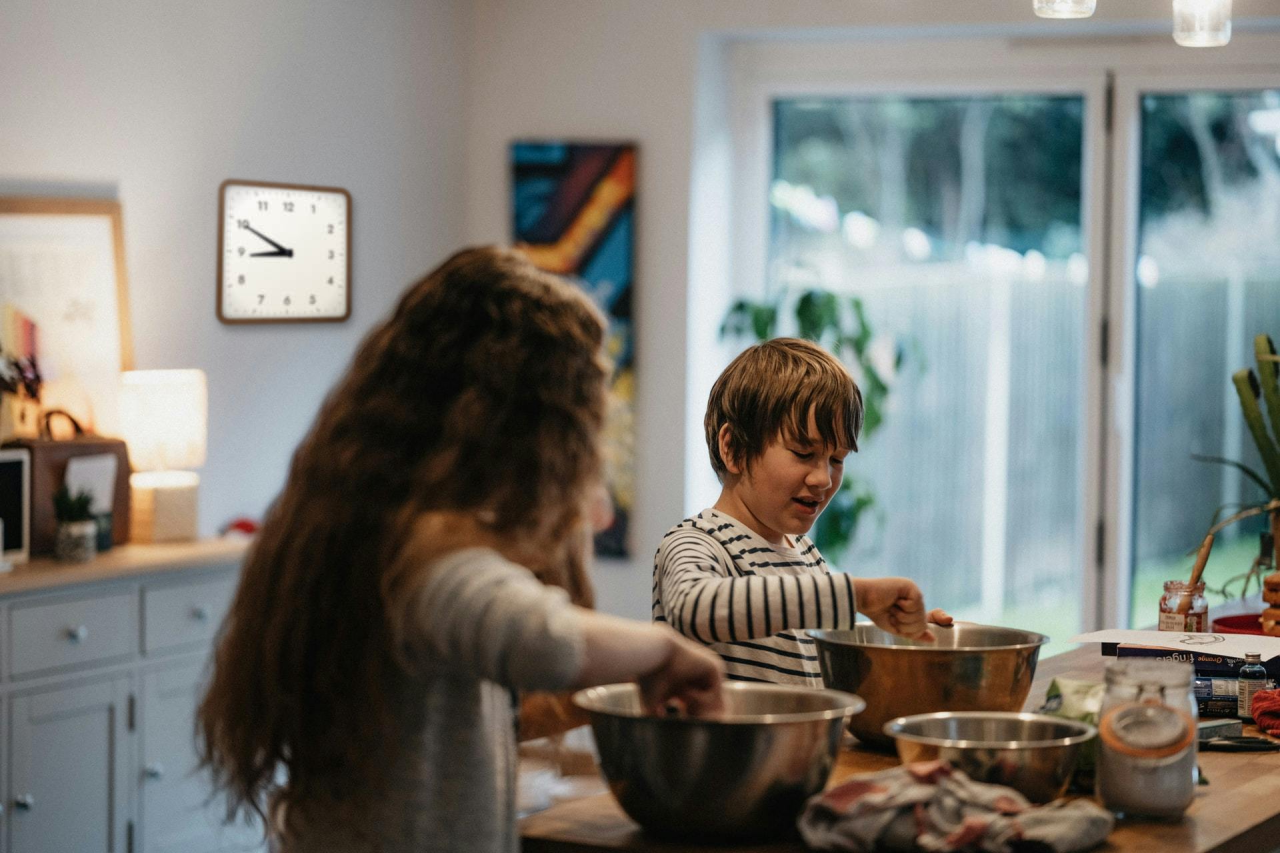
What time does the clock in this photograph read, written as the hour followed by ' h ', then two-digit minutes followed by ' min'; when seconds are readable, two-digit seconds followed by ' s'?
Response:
8 h 50 min
